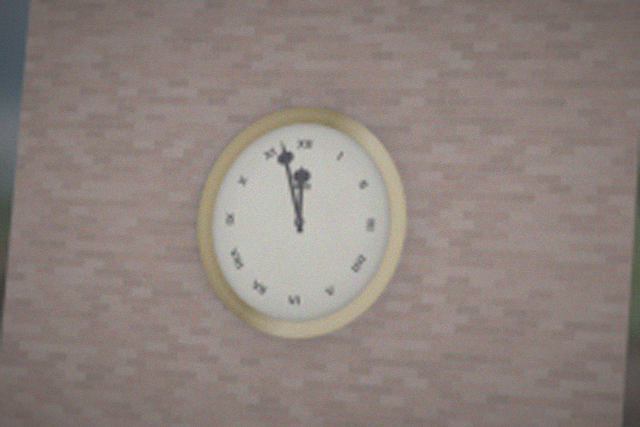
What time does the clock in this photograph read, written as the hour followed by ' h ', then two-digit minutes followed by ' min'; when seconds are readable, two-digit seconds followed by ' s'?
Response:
11 h 57 min
